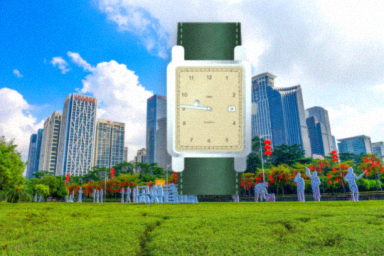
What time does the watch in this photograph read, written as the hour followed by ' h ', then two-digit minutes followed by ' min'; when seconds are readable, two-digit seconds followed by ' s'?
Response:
9 h 46 min
